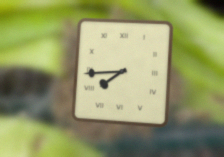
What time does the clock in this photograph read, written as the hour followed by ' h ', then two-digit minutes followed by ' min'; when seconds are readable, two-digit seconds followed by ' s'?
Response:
7 h 44 min
